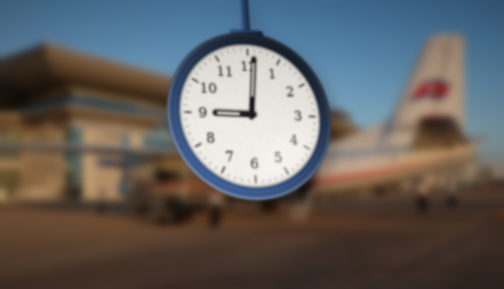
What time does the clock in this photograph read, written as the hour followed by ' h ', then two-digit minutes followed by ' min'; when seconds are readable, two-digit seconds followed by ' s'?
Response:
9 h 01 min
